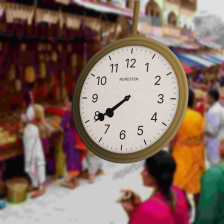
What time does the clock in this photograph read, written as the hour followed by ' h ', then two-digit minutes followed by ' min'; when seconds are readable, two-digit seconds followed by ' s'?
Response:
7 h 39 min
